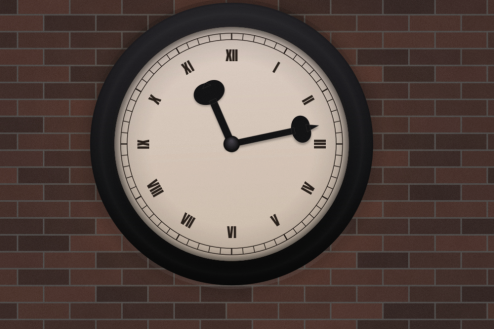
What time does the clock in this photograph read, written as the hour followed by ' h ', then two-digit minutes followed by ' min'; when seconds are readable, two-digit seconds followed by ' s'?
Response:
11 h 13 min
